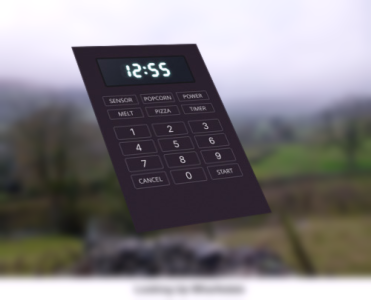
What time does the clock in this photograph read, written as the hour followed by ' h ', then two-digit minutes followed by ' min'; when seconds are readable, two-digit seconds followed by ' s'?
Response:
12 h 55 min
